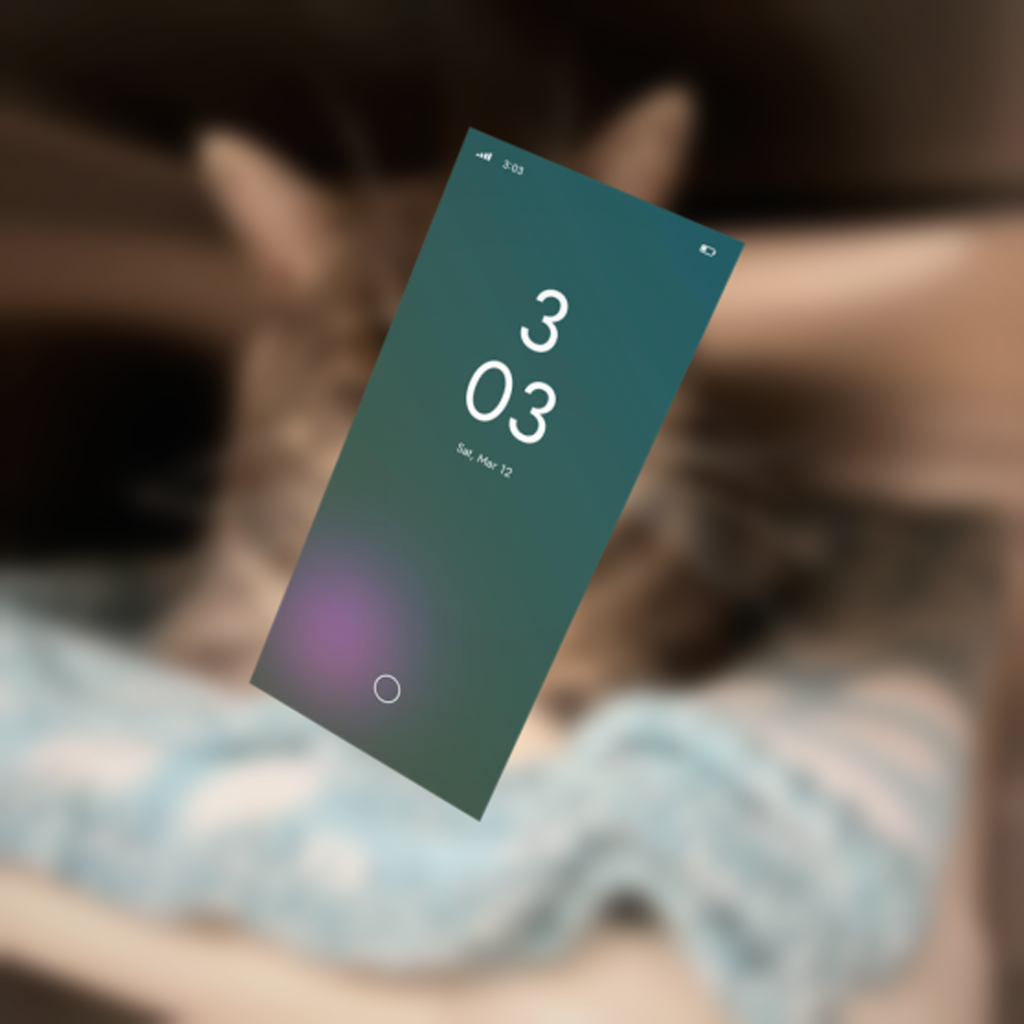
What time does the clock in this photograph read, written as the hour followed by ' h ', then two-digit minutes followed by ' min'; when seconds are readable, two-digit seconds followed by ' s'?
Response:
3 h 03 min
